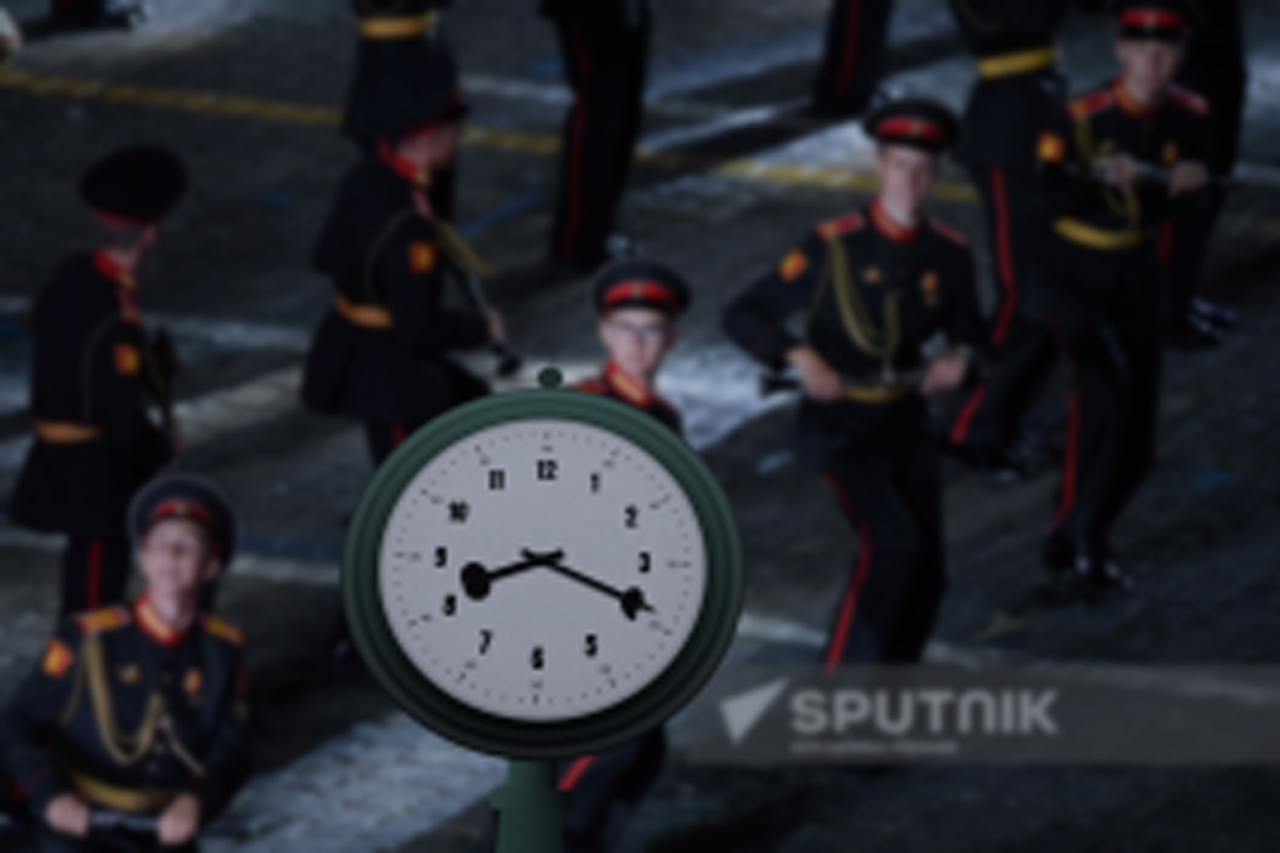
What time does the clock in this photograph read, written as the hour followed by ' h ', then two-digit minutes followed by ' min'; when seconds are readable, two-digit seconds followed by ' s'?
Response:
8 h 19 min
